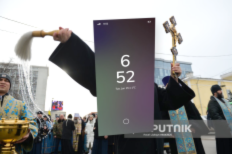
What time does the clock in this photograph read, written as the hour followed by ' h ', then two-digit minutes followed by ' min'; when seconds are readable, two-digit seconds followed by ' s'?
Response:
6 h 52 min
